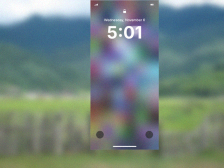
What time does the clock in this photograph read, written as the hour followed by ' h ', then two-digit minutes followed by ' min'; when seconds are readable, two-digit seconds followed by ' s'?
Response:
5 h 01 min
